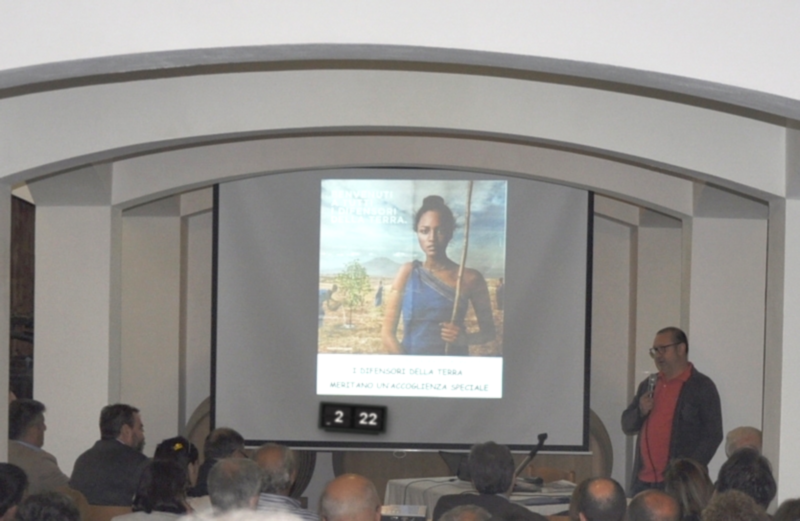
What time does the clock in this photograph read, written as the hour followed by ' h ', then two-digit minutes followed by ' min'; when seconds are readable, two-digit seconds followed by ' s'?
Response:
2 h 22 min
